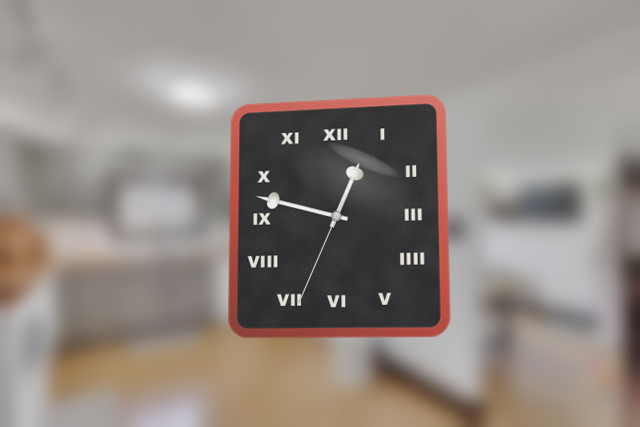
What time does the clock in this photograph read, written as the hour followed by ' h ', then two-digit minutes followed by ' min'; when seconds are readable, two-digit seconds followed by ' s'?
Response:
12 h 47 min 34 s
